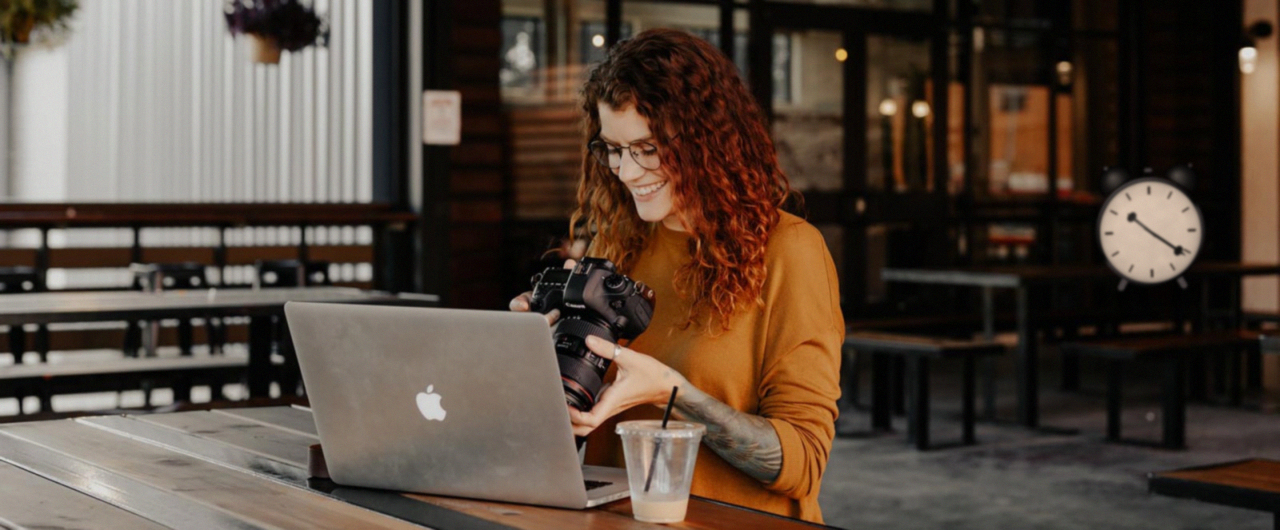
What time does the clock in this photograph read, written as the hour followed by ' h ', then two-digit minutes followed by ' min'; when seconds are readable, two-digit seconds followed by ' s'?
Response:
10 h 21 min
